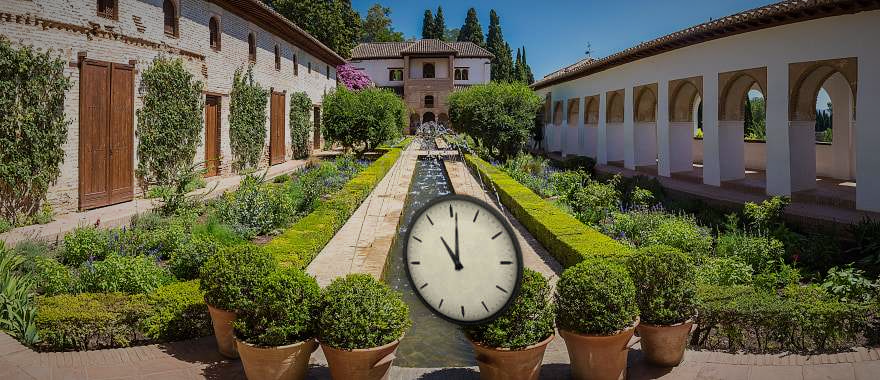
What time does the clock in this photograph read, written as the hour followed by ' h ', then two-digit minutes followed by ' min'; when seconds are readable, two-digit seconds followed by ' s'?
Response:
11 h 01 min
